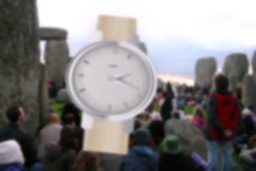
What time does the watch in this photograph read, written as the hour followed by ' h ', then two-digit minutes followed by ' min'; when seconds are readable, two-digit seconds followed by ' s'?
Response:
2 h 18 min
